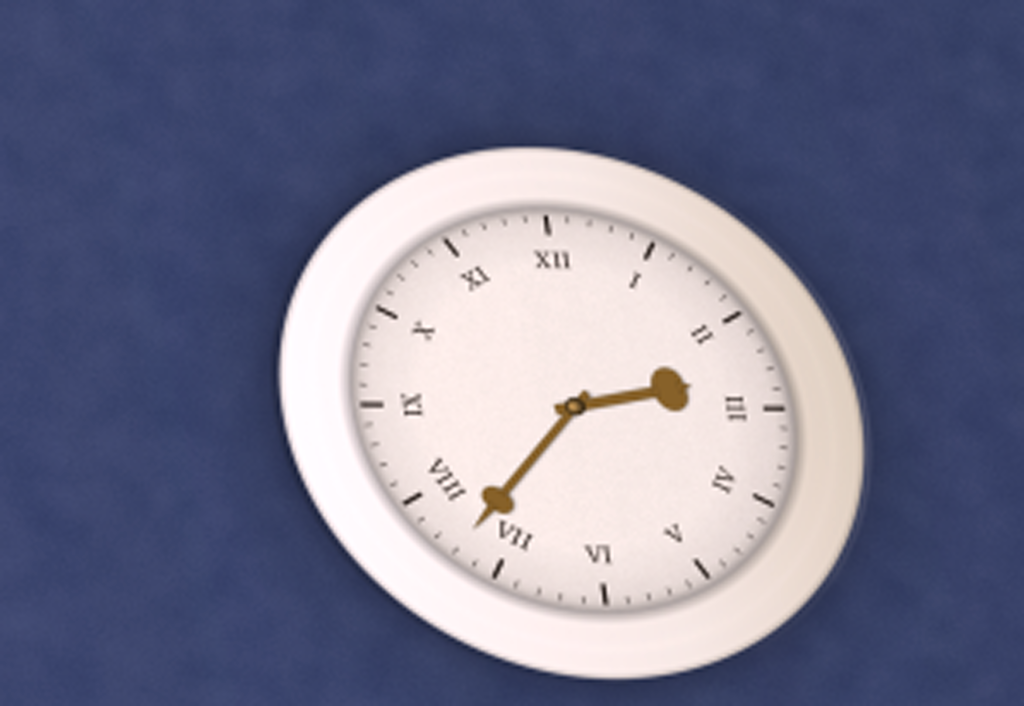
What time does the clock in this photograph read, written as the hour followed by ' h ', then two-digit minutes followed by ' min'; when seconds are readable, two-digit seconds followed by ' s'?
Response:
2 h 37 min
